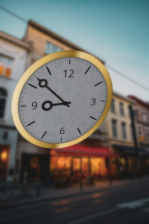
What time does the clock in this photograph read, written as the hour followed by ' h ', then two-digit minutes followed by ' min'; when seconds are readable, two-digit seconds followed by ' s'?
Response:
8 h 52 min
